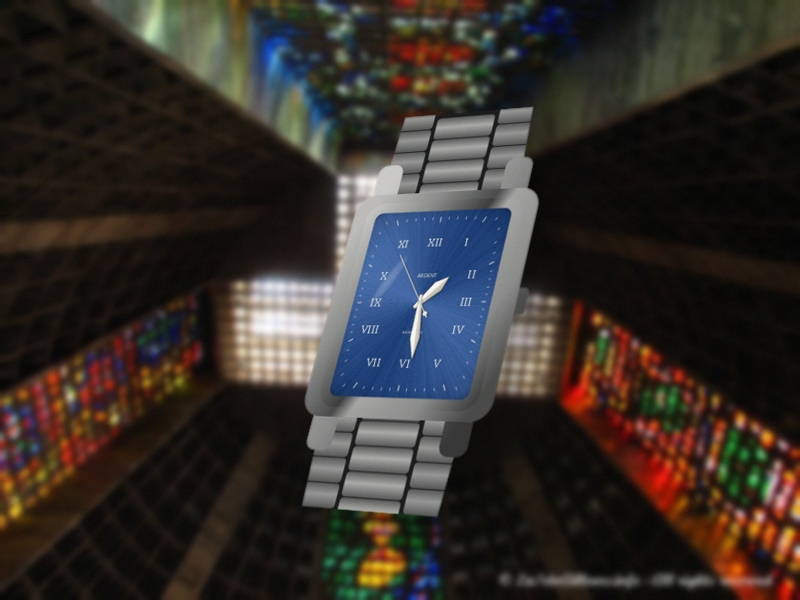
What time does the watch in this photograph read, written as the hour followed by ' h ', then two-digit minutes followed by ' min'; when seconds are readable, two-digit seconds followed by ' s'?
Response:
1 h 28 min 54 s
